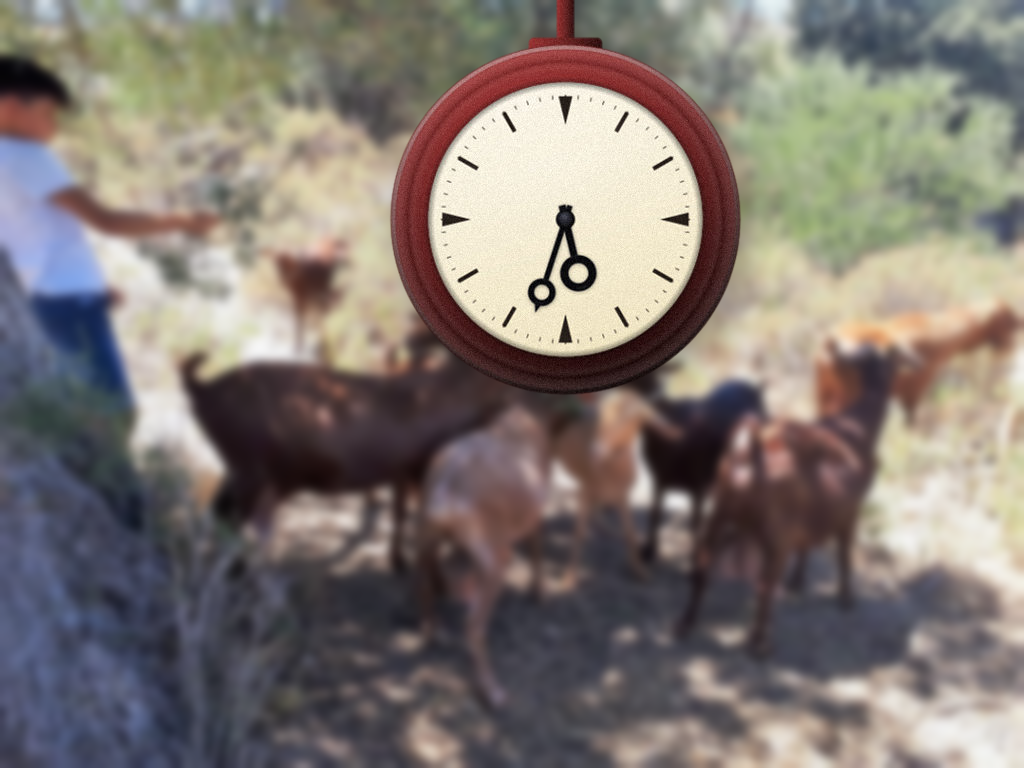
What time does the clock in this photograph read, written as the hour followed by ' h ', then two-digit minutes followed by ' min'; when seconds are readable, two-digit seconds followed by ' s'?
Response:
5 h 33 min
